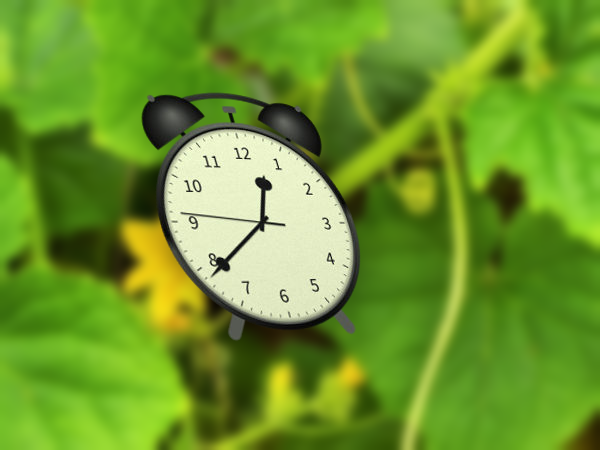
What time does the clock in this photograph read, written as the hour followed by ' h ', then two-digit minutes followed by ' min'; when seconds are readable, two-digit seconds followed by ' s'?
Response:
12 h 38 min 46 s
